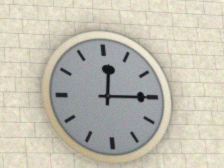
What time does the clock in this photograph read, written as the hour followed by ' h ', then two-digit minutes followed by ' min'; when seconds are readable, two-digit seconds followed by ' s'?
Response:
12 h 15 min
